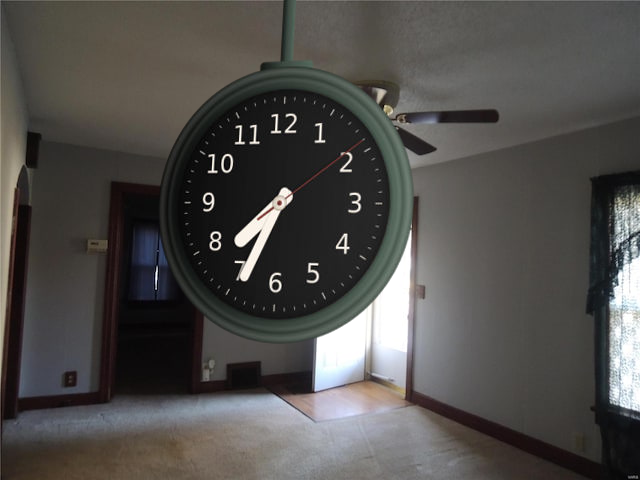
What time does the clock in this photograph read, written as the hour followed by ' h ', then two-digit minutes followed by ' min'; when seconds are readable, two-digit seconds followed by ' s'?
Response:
7 h 34 min 09 s
